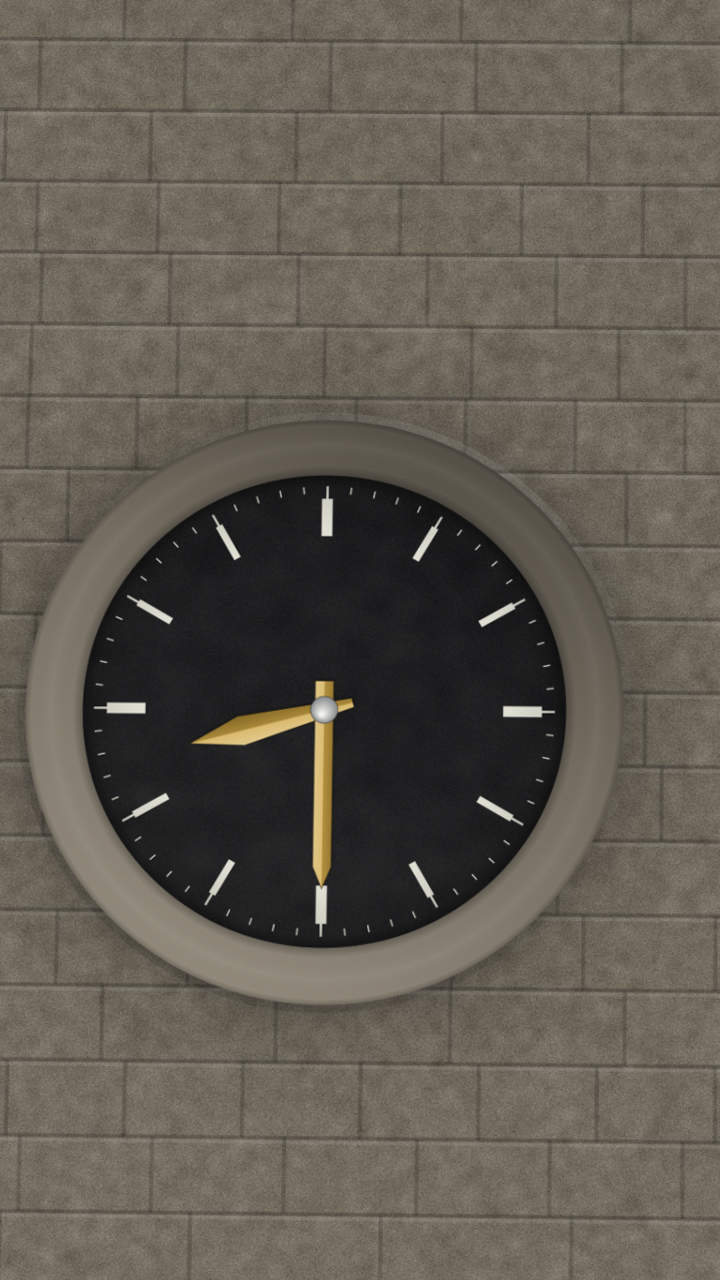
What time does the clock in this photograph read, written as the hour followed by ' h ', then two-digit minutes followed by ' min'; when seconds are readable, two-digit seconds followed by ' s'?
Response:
8 h 30 min
